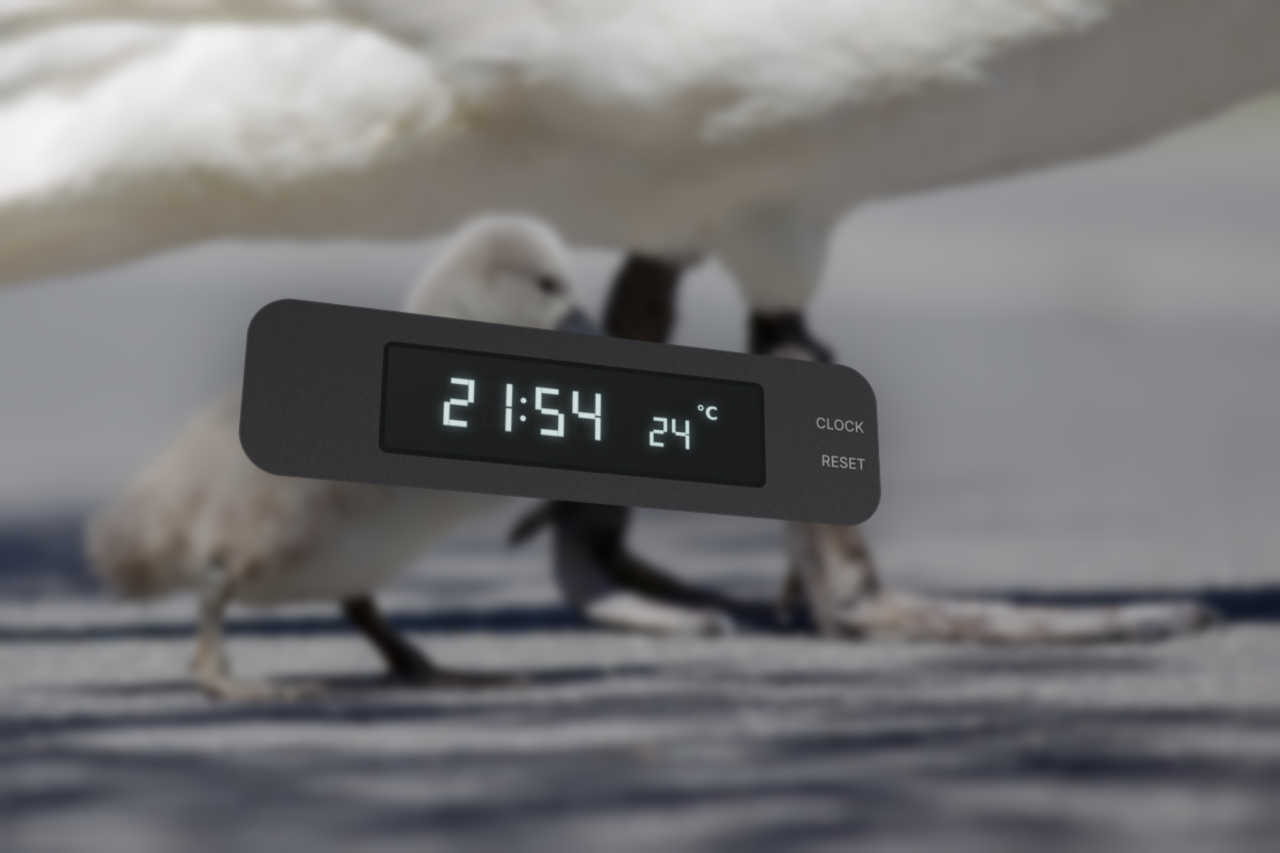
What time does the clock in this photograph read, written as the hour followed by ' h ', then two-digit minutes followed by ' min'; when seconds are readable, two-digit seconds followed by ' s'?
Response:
21 h 54 min
